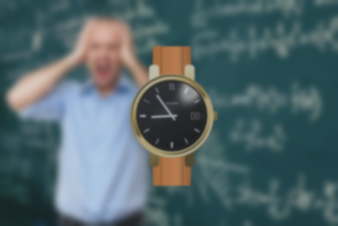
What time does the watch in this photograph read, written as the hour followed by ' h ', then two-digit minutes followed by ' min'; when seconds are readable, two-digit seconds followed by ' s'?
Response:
8 h 54 min
